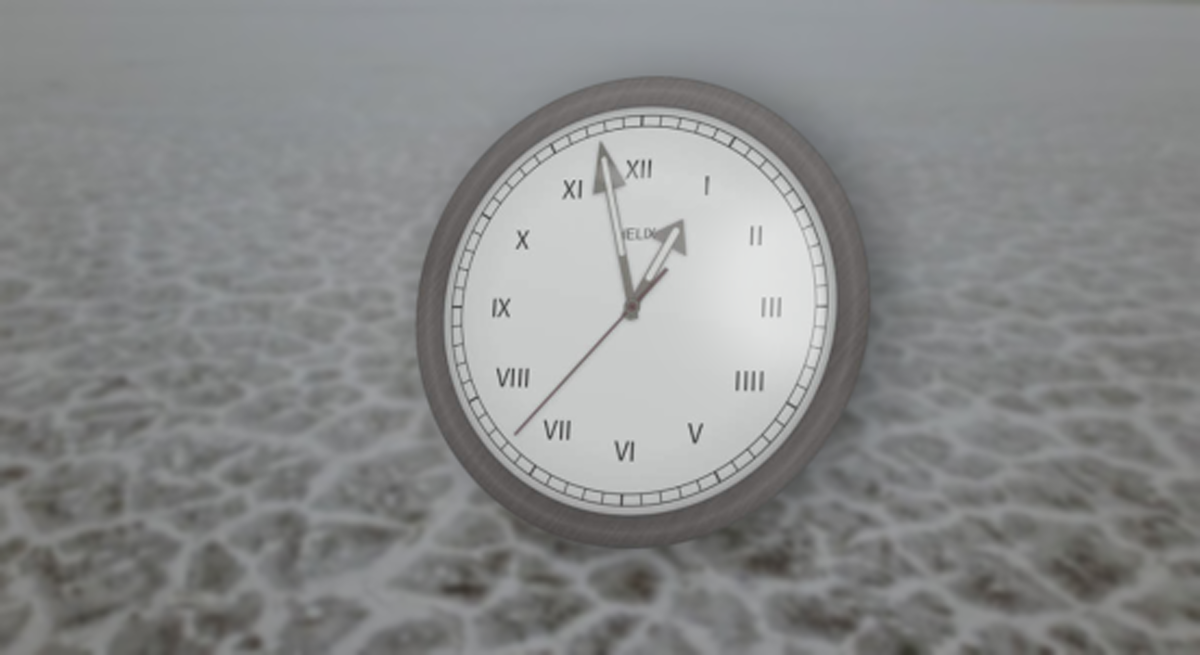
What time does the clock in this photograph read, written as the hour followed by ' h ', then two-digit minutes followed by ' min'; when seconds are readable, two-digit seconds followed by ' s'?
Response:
12 h 57 min 37 s
